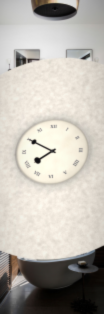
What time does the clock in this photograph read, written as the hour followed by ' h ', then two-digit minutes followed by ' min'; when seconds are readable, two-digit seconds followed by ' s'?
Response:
7 h 50 min
